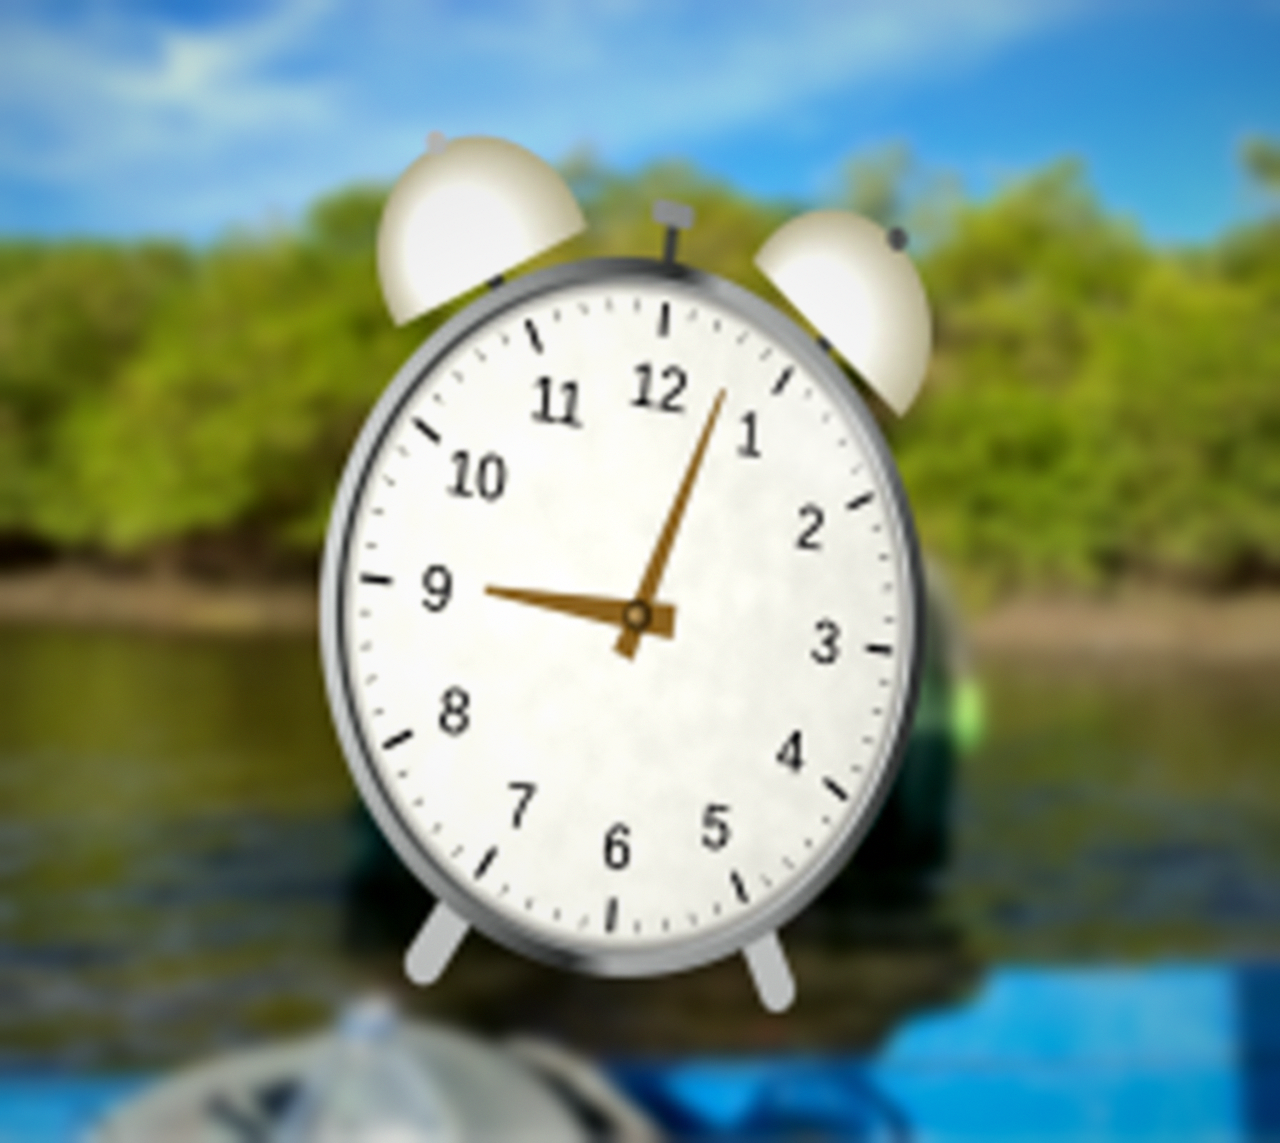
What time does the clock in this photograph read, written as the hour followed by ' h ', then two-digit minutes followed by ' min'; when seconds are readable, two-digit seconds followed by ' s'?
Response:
9 h 03 min
